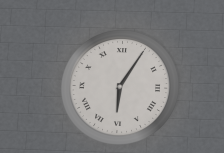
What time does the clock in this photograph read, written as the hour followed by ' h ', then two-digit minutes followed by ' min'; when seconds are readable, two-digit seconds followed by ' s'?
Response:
6 h 05 min
